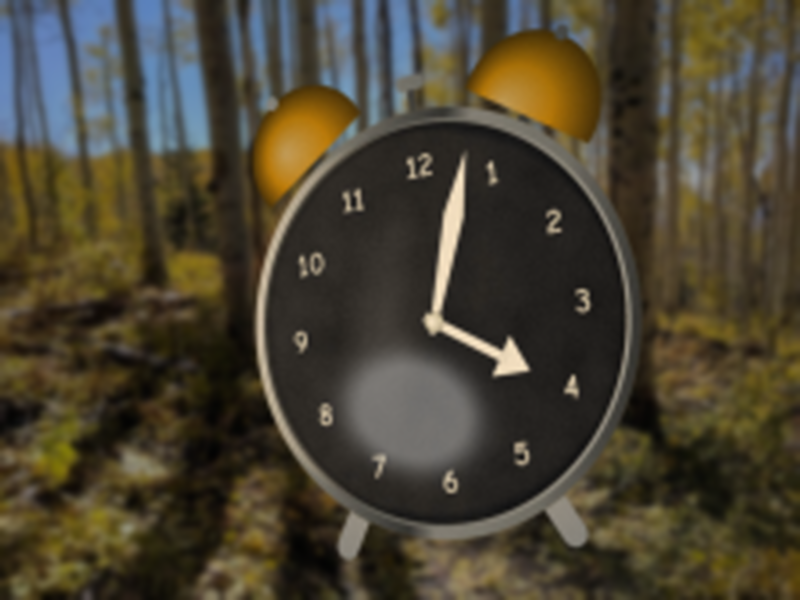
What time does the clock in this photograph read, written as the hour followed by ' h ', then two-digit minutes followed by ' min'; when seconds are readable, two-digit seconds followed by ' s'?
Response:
4 h 03 min
